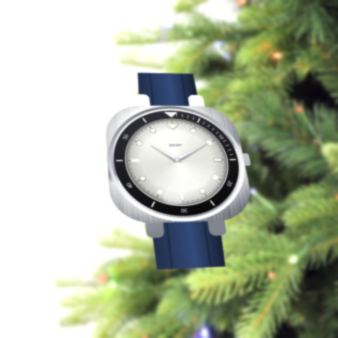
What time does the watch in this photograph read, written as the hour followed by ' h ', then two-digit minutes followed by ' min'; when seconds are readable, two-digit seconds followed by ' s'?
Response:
10 h 10 min
